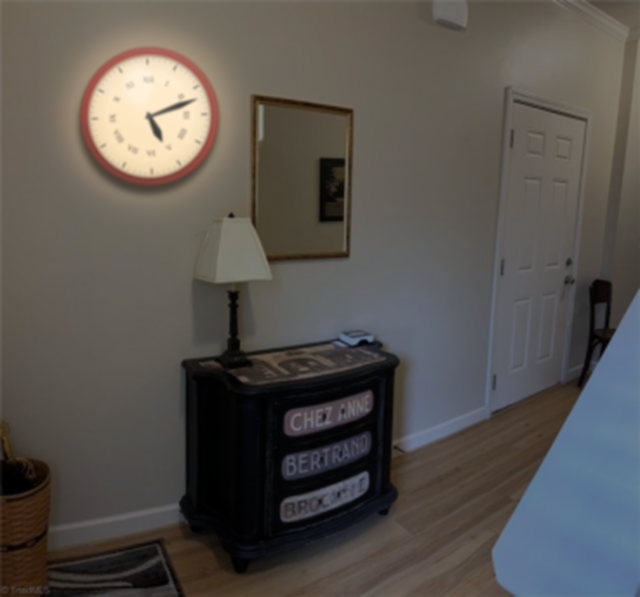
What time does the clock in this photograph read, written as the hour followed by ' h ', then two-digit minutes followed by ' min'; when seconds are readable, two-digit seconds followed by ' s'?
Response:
5 h 12 min
